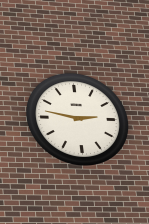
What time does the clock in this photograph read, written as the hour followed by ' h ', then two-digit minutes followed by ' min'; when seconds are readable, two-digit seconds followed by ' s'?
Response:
2 h 47 min
